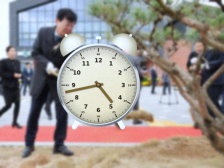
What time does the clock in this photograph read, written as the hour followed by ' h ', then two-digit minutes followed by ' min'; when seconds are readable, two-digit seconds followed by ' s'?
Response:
4 h 43 min
